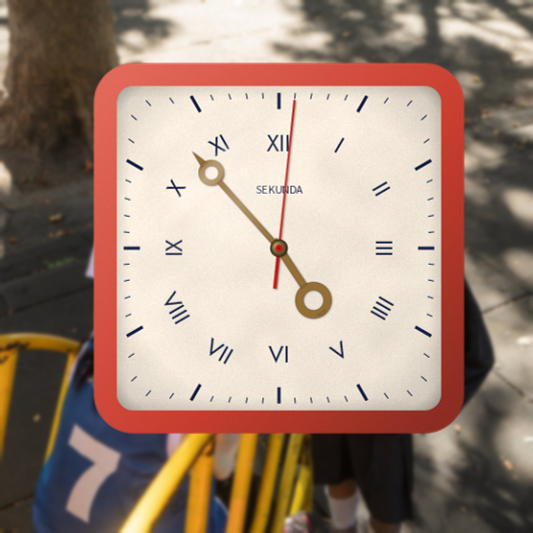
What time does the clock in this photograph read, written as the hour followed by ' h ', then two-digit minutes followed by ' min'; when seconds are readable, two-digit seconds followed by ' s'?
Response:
4 h 53 min 01 s
